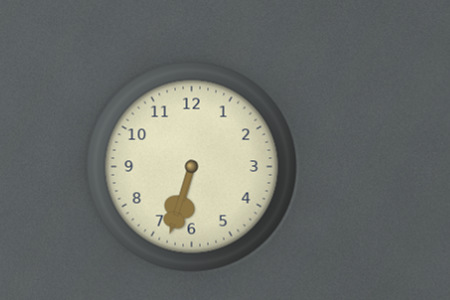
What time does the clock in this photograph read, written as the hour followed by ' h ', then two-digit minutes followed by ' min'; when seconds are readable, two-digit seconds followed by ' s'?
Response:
6 h 33 min
